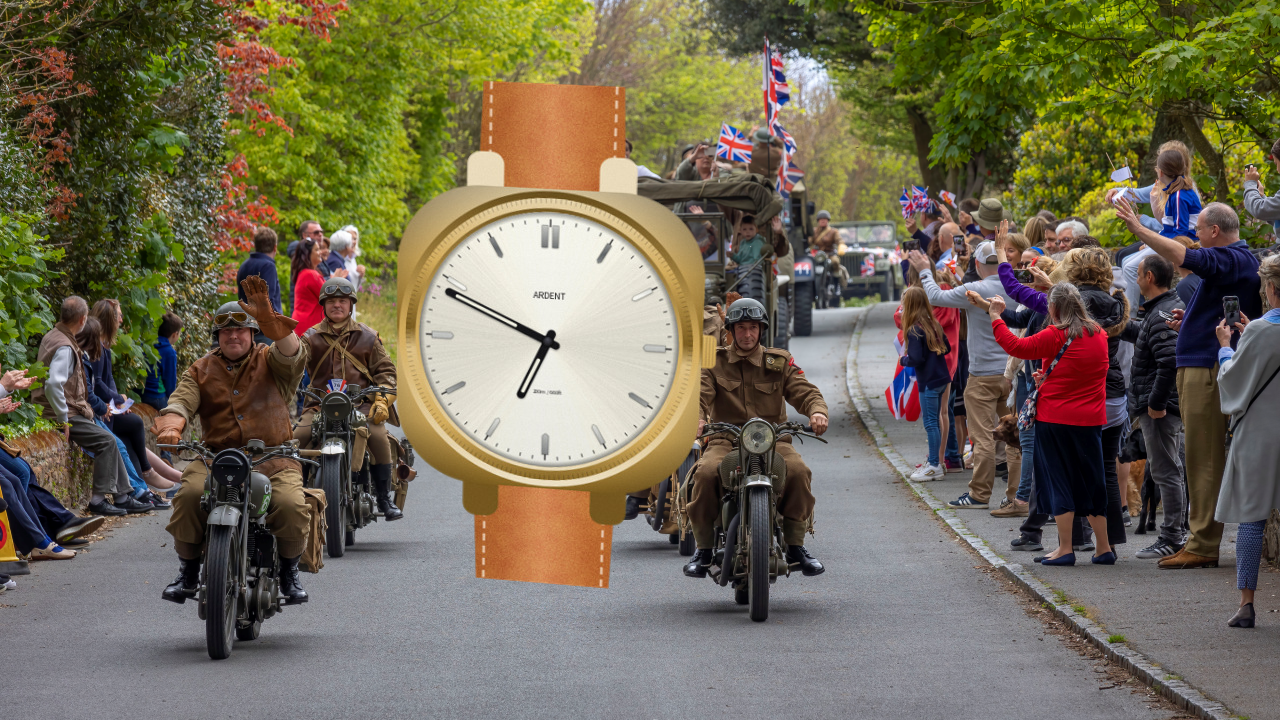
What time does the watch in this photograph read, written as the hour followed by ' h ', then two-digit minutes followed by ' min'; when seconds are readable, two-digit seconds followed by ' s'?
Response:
6 h 49 min
